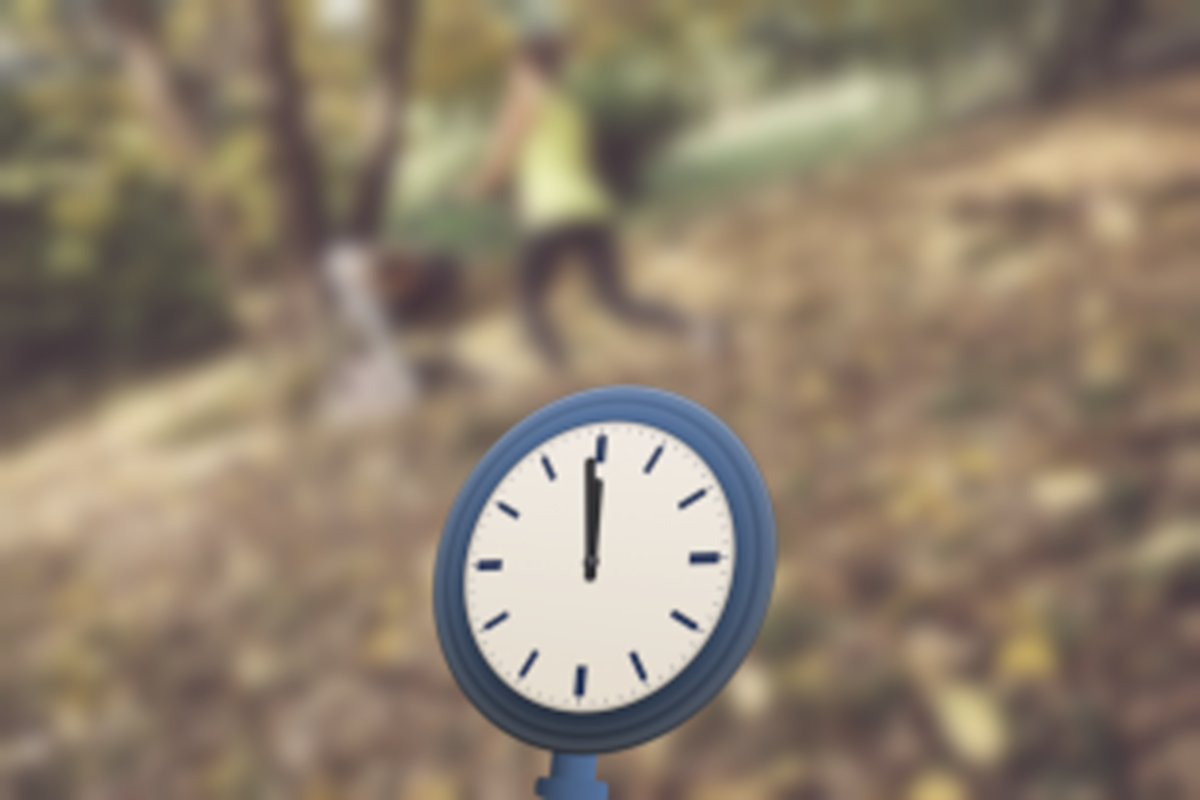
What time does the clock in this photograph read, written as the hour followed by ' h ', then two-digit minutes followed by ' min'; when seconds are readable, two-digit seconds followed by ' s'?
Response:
11 h 59 min
